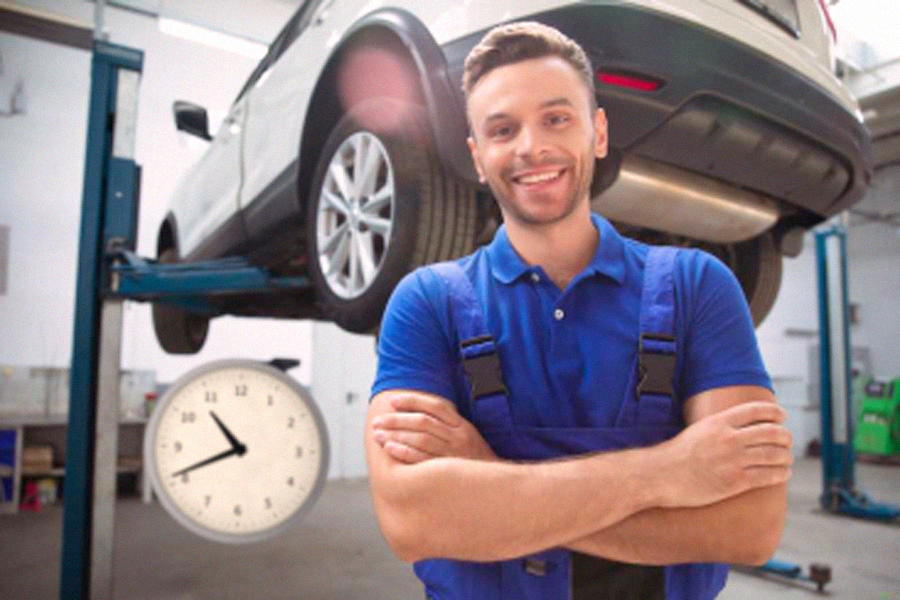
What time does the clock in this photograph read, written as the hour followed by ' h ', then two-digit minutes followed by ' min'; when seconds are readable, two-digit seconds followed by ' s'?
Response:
10 h 41 min
